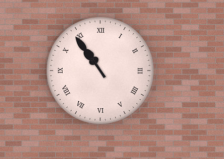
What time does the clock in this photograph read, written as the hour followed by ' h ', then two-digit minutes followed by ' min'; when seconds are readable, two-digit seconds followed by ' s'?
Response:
10 h 54 min
